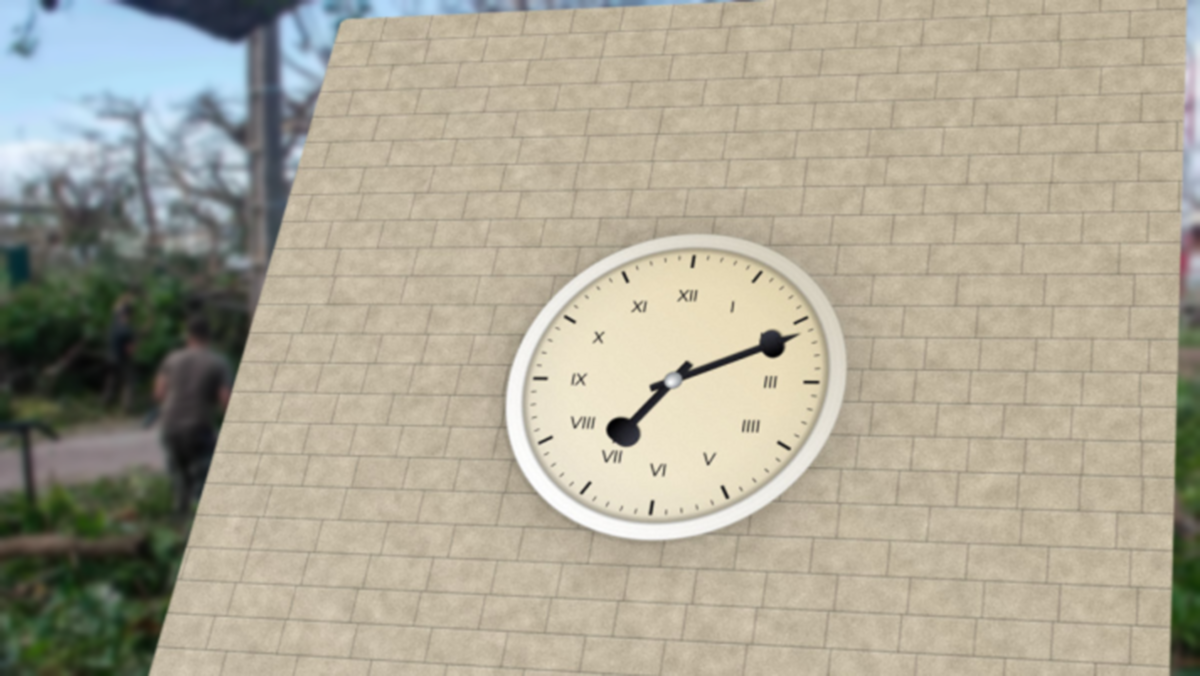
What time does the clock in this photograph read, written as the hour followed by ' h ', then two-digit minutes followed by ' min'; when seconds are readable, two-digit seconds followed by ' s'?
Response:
7 h 11 min
